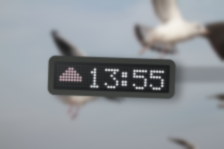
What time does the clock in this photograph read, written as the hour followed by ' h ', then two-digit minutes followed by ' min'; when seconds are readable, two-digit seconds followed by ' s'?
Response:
13 h 55 min
